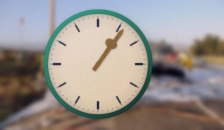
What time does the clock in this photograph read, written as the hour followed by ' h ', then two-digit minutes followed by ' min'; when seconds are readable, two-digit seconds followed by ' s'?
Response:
1 h 06 min
